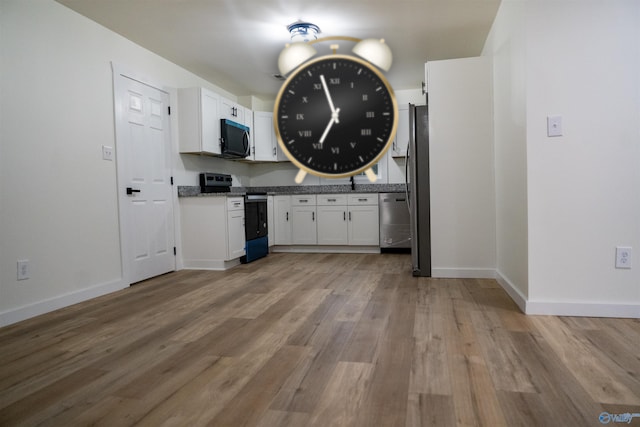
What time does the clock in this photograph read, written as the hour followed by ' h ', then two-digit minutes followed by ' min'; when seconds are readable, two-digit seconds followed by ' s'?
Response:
6 h 57 min
